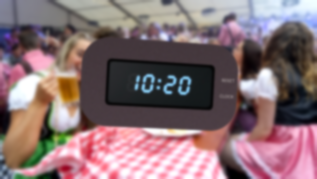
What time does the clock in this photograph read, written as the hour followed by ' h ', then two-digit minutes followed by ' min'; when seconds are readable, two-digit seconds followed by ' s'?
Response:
10 h 20 min
